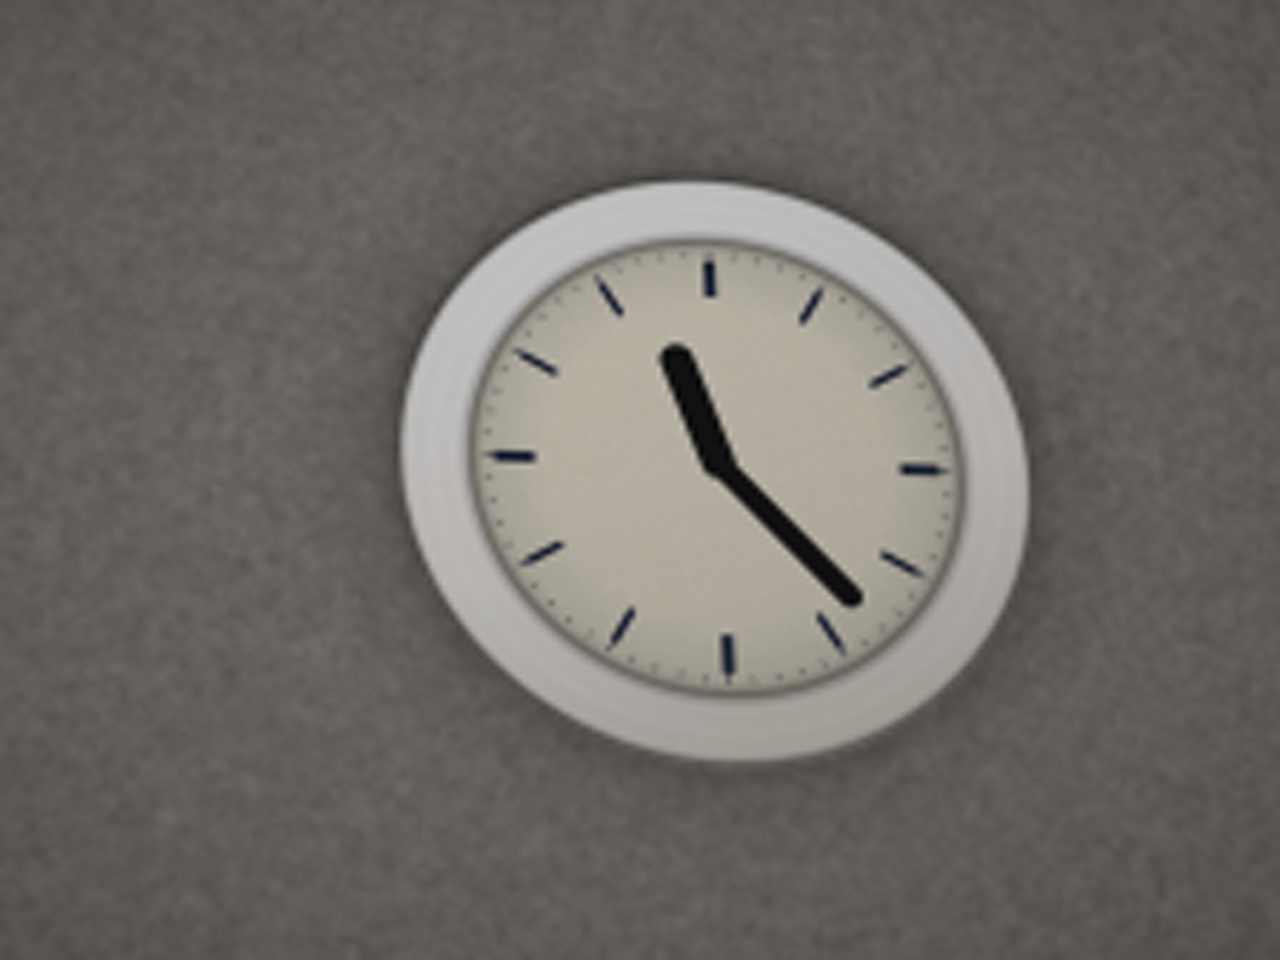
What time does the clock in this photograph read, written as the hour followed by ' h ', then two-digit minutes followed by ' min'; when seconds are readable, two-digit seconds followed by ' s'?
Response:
11 h 23 min
